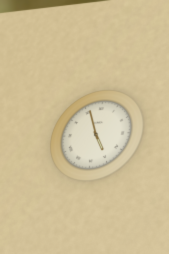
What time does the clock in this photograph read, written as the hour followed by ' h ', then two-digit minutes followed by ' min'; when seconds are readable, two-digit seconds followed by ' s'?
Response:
4 h 56 min
